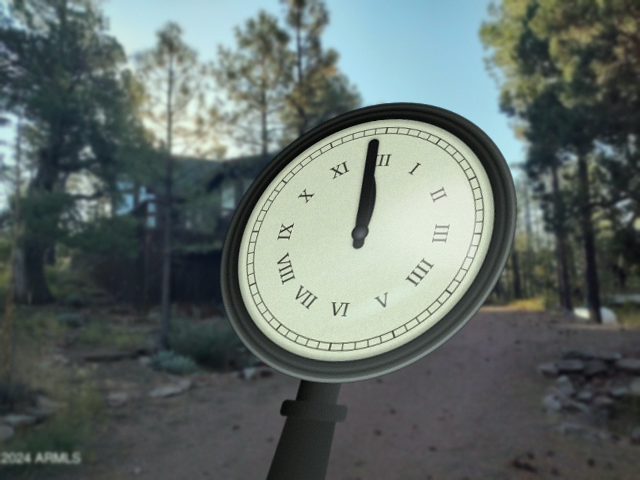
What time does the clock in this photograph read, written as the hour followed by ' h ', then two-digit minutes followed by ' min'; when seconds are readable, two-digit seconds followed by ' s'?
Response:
11 h 59 min
